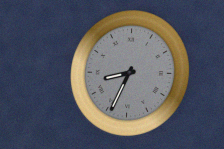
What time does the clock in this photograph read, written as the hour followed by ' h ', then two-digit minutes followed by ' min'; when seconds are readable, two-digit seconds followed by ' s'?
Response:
8 h 34 min
